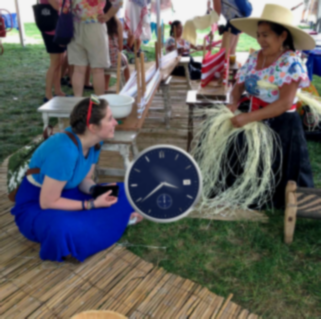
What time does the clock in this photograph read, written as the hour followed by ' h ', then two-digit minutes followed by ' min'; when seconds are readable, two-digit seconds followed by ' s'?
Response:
3 h 39 min
